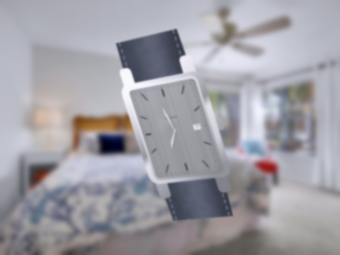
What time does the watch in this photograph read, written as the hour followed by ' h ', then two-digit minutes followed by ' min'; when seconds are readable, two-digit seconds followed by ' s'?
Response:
6 h 58 min
